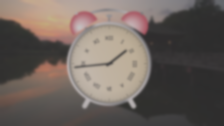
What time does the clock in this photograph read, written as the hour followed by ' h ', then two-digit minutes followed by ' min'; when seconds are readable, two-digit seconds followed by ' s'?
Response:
1 h 44 min
